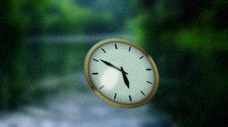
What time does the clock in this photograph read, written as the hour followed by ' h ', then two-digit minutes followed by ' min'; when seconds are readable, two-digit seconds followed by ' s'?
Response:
5 h 51 min
